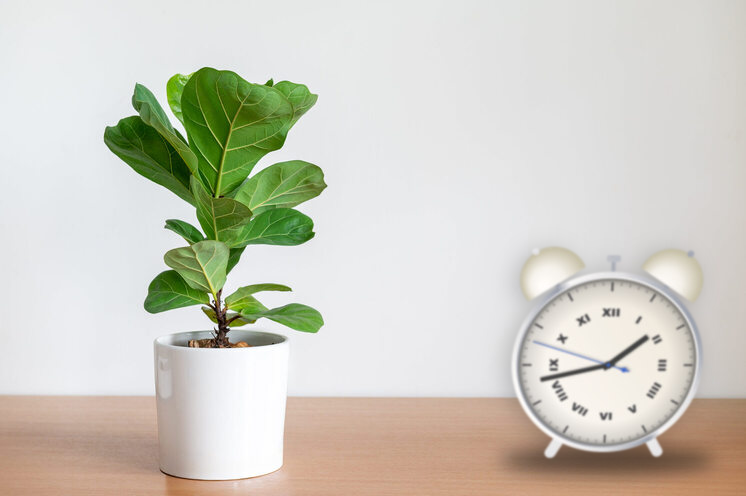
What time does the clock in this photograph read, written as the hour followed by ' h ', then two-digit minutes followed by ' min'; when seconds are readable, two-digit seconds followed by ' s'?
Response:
1 h 42 min 48 s
